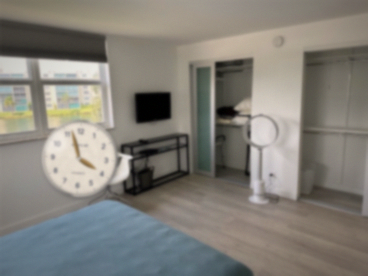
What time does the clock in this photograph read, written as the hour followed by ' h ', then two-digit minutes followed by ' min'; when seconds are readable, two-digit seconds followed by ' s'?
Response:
3 h 57 min
